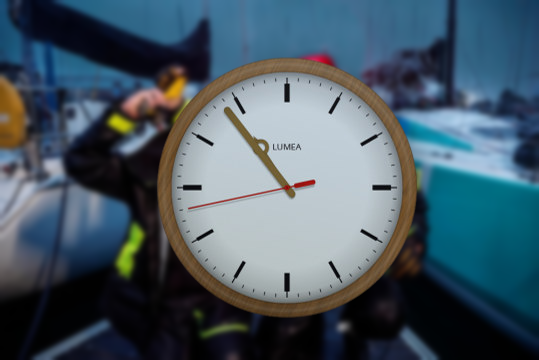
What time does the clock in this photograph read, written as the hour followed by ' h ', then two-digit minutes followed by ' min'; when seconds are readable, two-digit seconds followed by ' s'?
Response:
10 h 53 min 43 s
